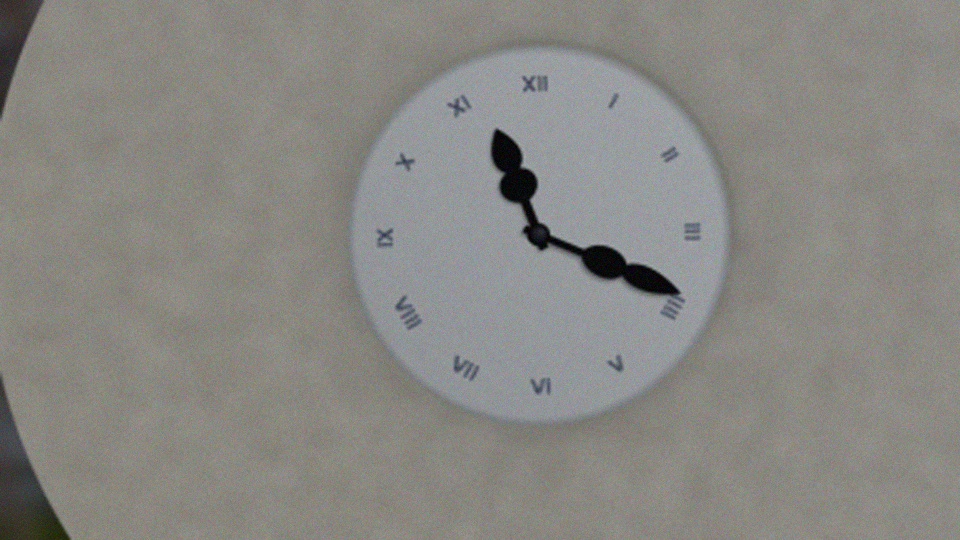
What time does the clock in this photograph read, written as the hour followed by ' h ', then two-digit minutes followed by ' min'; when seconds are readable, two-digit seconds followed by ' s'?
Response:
11 h 19 min
